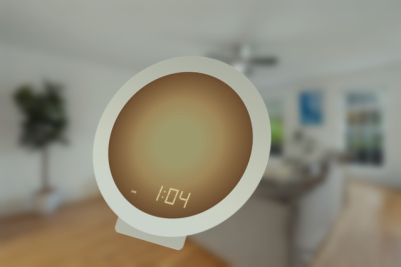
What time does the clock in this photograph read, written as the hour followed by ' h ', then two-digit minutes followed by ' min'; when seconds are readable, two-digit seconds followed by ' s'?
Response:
1 h 04 min
